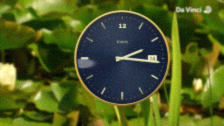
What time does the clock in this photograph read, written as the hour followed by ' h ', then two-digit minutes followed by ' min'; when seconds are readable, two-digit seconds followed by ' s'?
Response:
2 h 16 min
